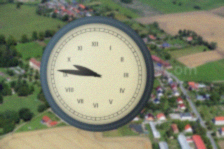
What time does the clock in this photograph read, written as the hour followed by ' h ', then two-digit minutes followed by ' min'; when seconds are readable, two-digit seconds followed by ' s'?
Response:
9 h 46 min
